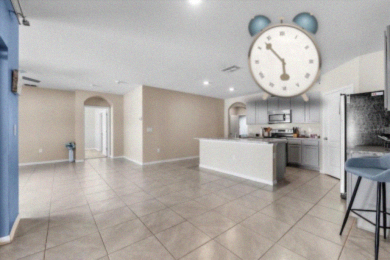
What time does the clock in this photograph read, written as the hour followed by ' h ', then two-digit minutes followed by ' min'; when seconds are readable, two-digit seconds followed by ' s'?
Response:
5 h 53 min
